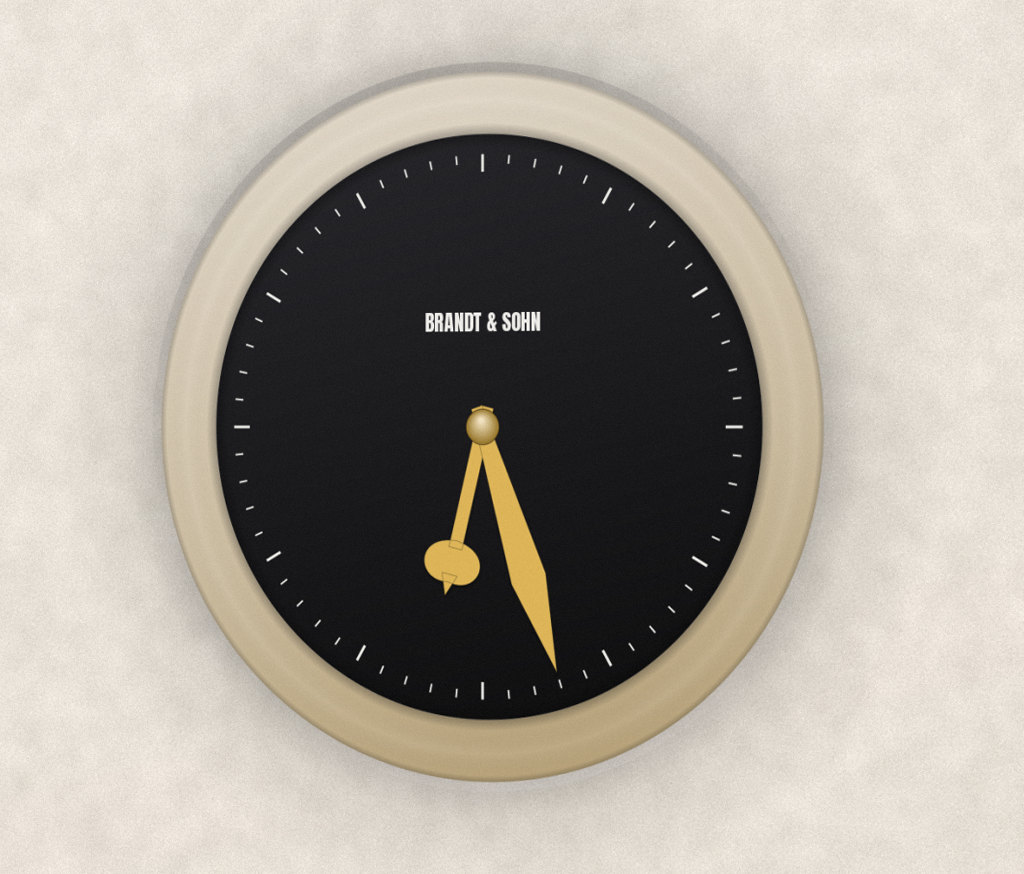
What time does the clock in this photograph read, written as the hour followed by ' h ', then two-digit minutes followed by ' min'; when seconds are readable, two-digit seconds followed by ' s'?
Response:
6 h 27 min
